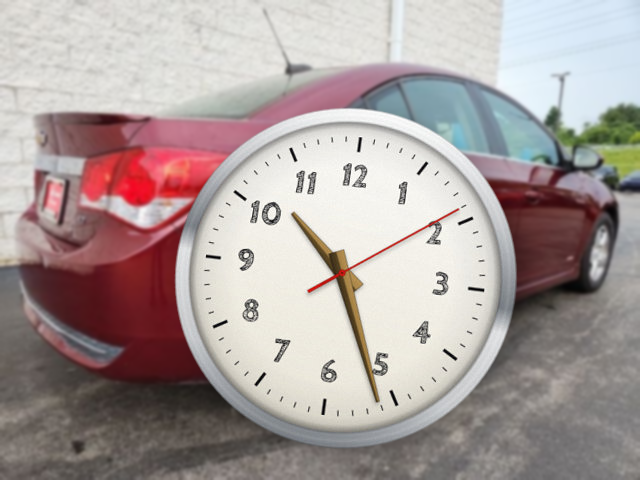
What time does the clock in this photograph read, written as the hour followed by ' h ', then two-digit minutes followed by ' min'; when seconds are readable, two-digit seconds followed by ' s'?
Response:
10 h 26 min 09 s
